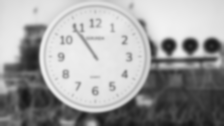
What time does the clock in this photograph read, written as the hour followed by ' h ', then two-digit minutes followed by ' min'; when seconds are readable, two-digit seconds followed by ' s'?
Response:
10 h 54 min
